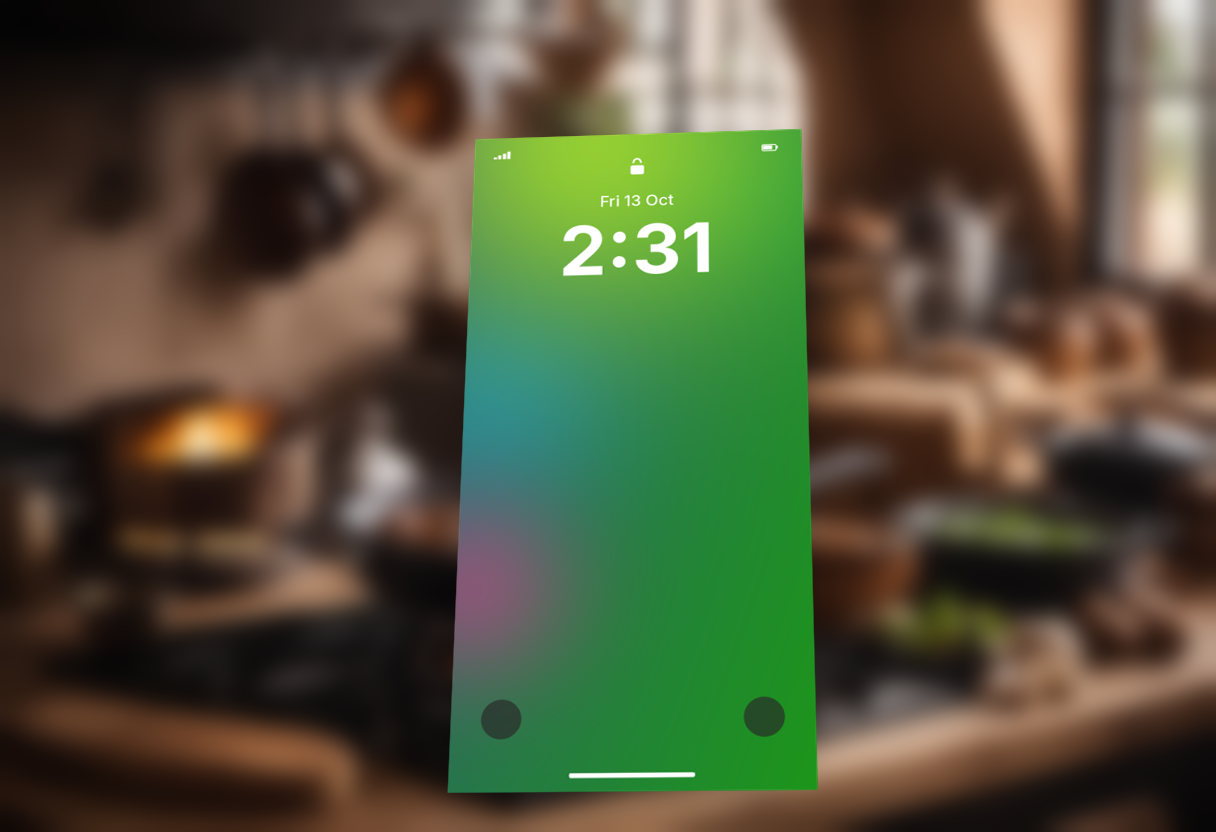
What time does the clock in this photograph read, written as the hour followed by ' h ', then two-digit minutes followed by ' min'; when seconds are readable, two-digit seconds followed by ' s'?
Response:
2 h 31 min
